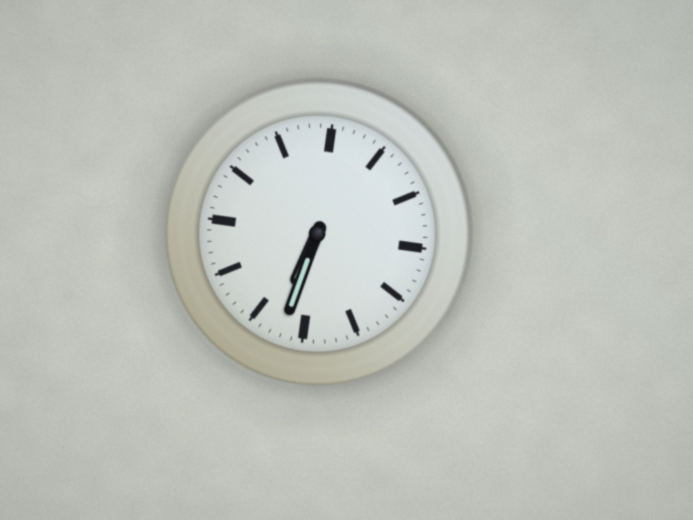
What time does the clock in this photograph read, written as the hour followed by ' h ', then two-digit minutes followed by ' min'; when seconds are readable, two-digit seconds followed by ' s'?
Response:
6 h 32 min
